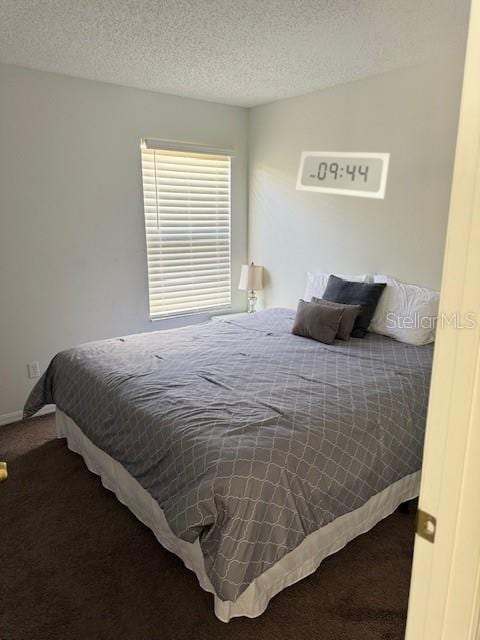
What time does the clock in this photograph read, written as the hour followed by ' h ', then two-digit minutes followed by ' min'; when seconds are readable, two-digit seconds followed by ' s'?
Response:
9 h 44 min
